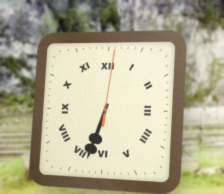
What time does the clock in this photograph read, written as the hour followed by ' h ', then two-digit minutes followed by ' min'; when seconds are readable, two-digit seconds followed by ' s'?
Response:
6 h 33 min 01 s
